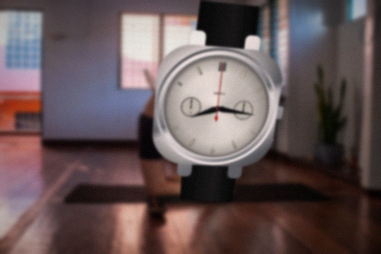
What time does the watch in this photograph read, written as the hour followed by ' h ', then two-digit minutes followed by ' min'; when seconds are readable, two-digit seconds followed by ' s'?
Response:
8 h 16 min
